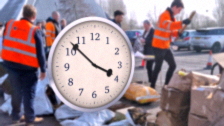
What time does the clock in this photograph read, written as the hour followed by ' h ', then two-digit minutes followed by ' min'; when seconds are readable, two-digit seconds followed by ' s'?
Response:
3 h 52 min
